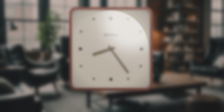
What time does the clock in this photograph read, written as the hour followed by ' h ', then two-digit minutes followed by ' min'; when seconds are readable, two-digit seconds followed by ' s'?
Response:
8 h 24 min
